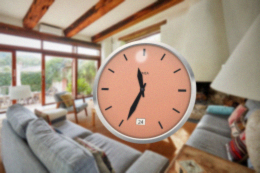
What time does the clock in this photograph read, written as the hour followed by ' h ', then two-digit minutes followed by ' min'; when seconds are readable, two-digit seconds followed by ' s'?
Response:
11 h 34 min
